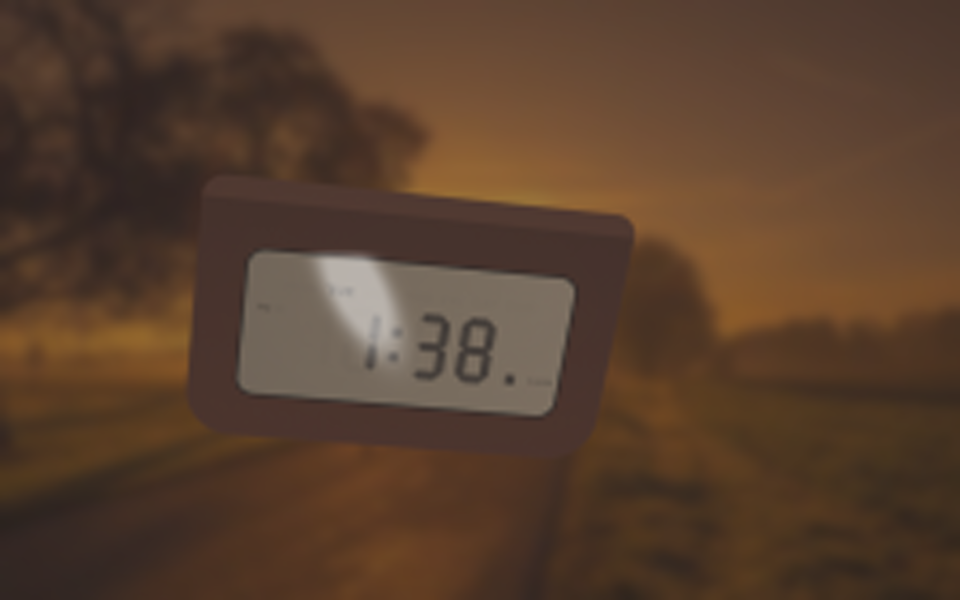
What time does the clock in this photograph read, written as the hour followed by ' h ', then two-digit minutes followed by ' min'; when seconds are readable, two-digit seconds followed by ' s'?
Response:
1 h 38 min
